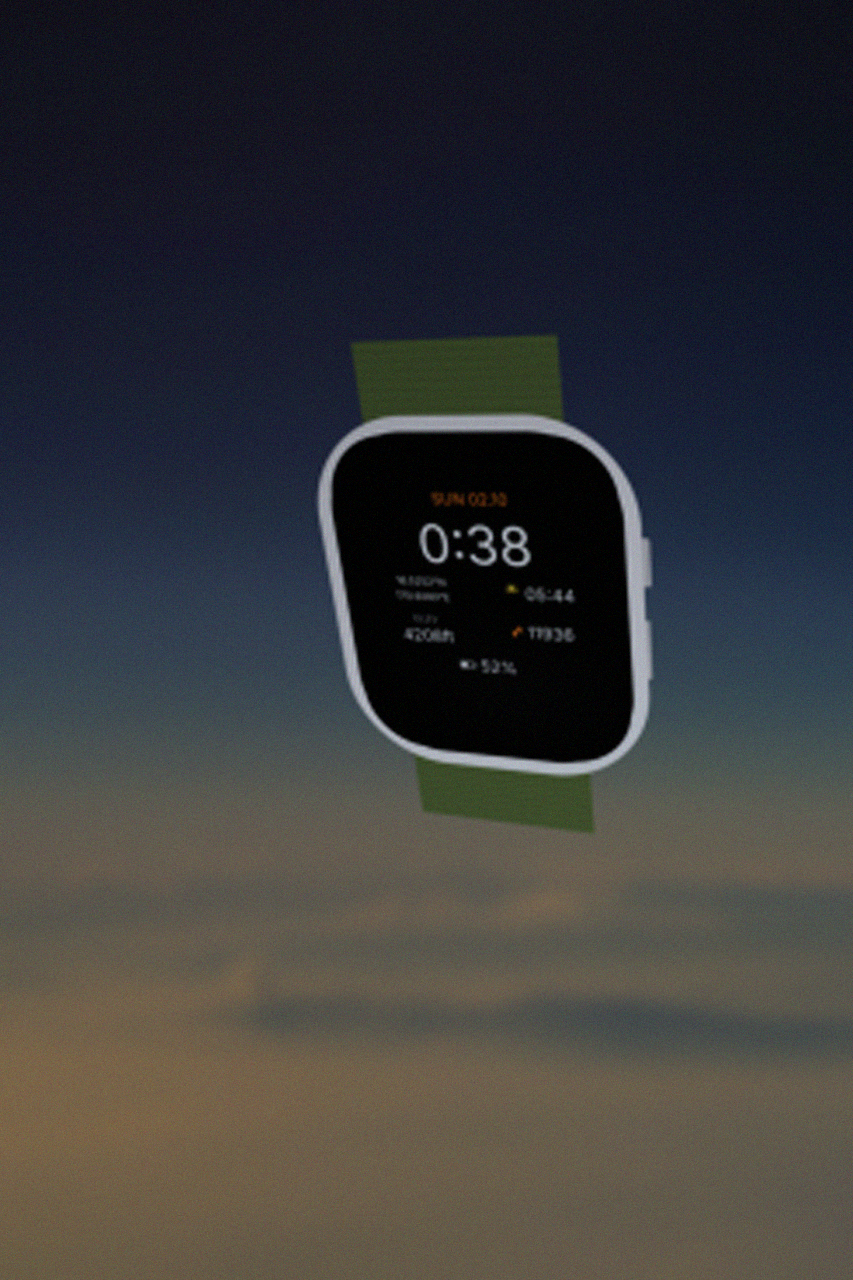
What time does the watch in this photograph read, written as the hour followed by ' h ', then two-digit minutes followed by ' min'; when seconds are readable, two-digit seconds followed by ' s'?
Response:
0 h 38 min
